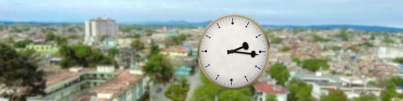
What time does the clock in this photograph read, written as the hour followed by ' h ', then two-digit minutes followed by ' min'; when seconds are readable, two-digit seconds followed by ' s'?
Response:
2 h 16 min
